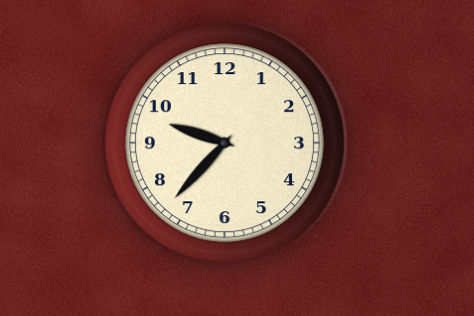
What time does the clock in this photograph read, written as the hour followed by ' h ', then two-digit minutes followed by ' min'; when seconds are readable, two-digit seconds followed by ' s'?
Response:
9 h 37 min
